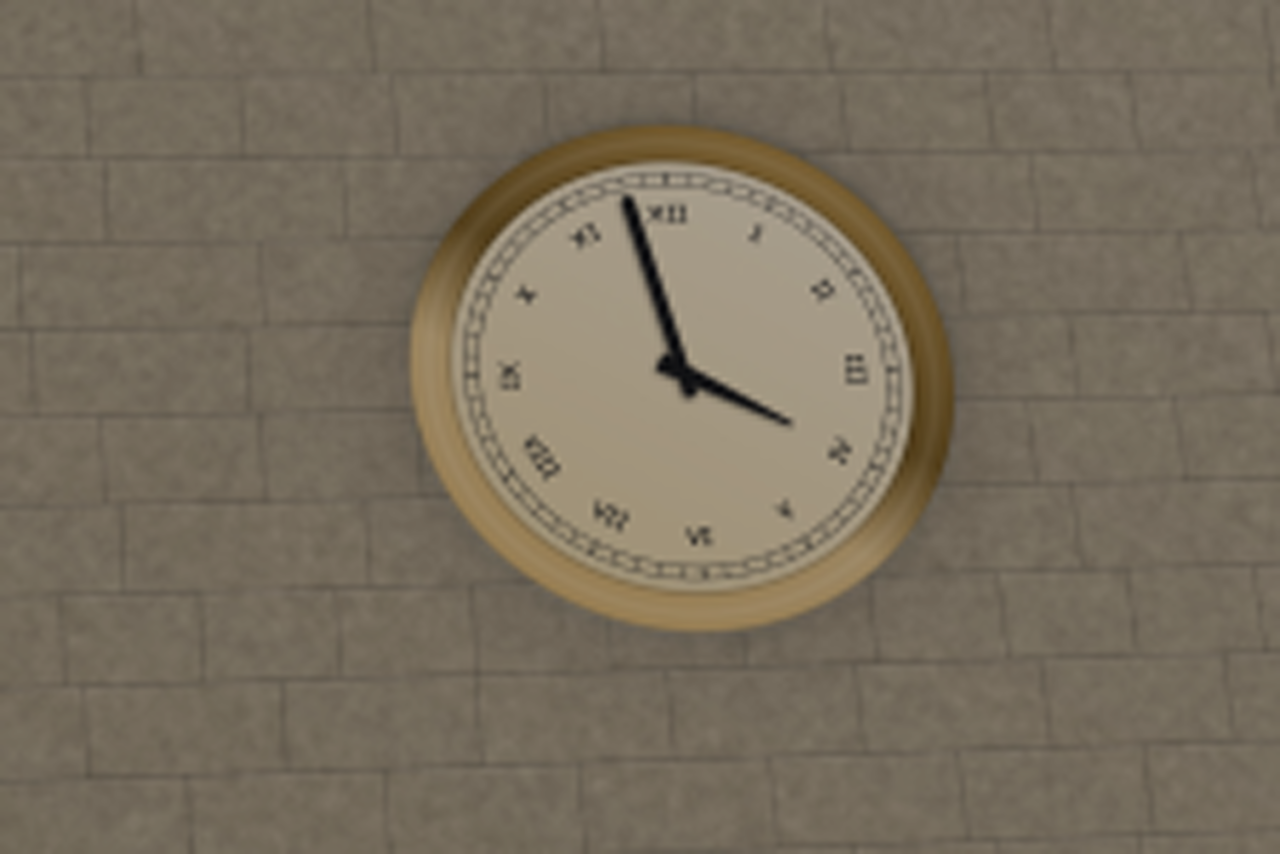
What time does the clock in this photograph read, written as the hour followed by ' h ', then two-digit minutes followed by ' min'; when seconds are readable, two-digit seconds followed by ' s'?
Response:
3 h 58 min
